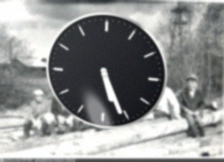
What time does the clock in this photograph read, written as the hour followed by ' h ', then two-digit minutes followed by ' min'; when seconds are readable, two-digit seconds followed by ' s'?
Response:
5 h 26 min
